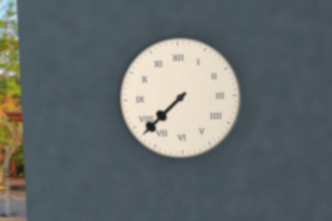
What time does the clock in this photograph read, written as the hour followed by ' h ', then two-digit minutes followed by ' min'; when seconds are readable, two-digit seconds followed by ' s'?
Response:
7 h 38 min
